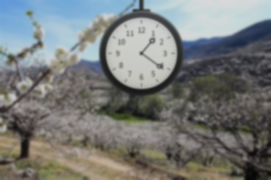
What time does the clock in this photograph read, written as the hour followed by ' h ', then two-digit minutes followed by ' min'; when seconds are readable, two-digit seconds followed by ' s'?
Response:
1 h 21 min
